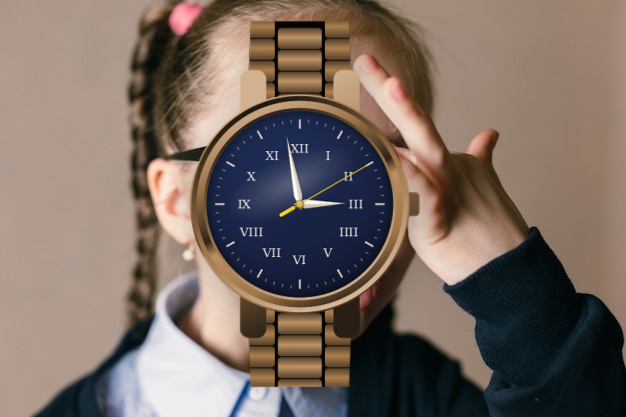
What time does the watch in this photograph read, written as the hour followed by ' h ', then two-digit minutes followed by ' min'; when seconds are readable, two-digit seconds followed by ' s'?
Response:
2 h 58 min 10 s
